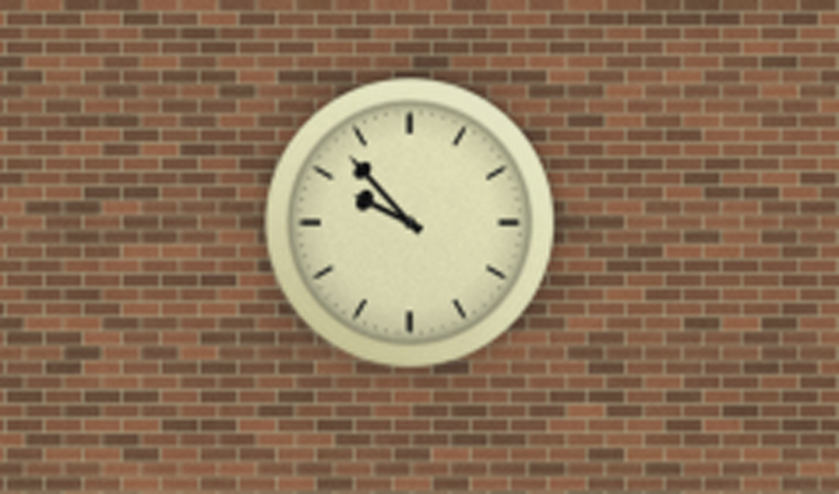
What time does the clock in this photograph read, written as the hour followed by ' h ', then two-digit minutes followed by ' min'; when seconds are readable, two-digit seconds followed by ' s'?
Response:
9 h 53 min
